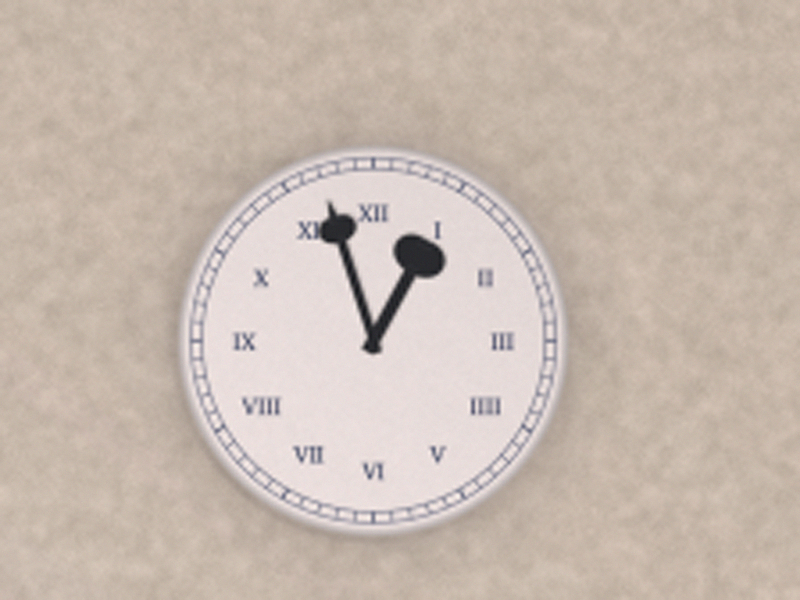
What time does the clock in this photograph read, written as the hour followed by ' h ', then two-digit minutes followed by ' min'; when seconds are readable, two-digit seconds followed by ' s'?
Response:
12 h 57 min
